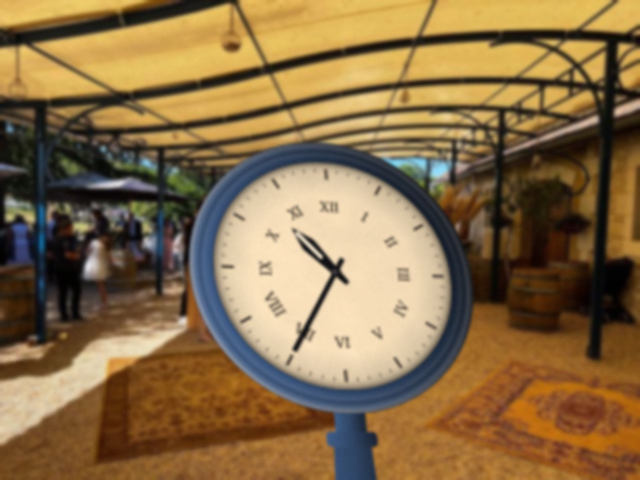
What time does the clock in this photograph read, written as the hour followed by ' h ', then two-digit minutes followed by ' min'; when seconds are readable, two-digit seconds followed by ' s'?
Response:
10 h 35 min
